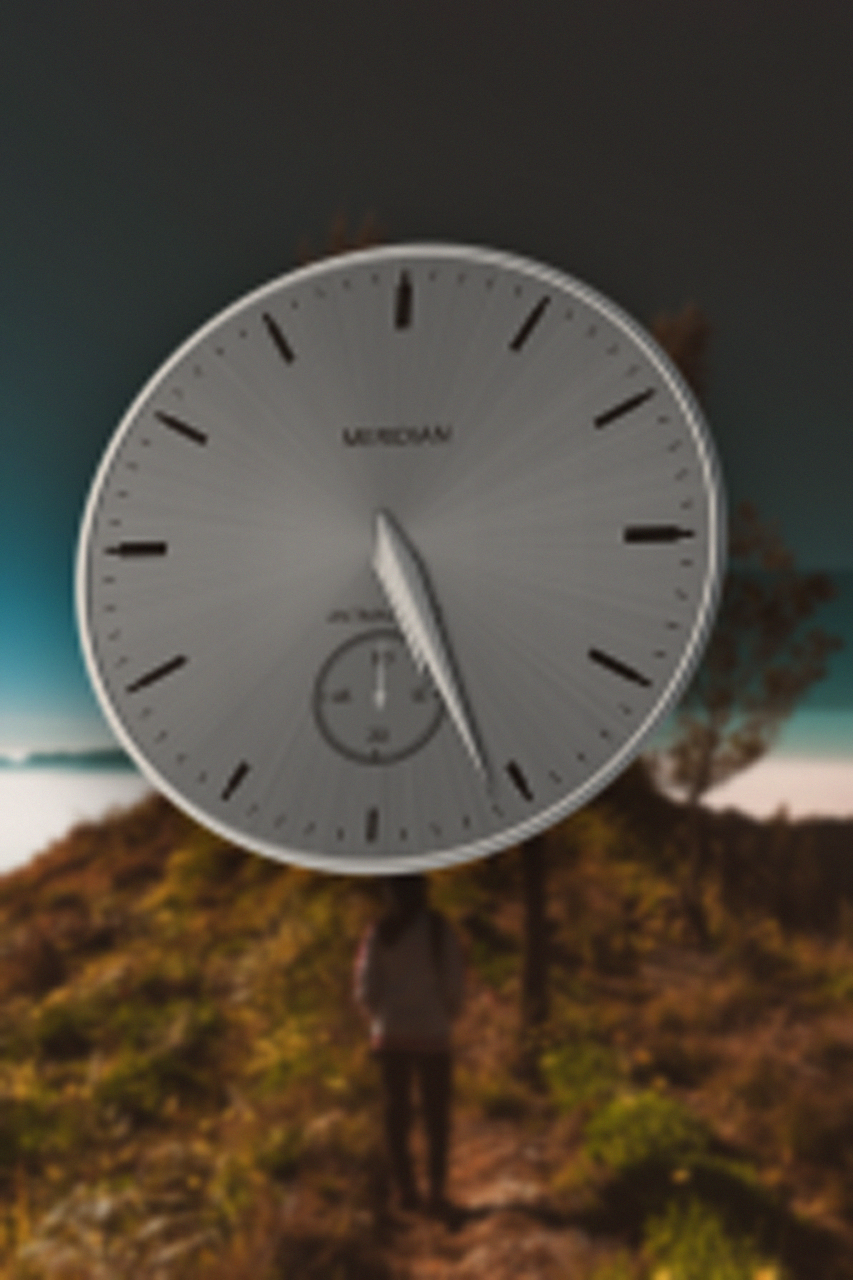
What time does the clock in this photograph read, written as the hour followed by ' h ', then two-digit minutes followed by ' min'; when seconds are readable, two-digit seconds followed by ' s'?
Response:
5 h 26 min
